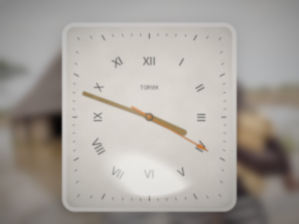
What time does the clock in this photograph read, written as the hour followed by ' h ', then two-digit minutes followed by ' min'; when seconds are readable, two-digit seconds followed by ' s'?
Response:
3 h 48 min 20 s
